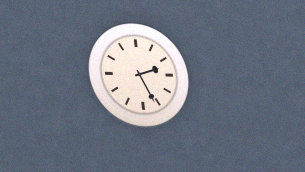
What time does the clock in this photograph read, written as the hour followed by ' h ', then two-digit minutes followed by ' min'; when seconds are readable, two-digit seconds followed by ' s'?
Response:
2 h 26 min
